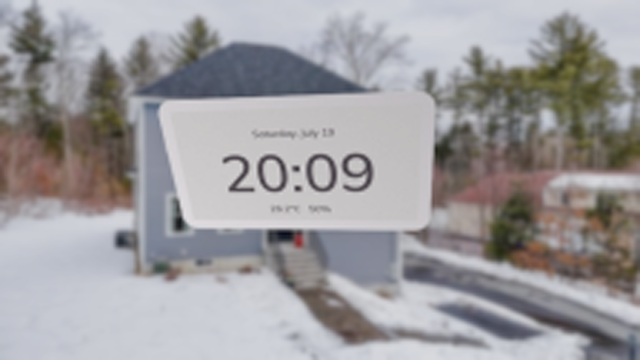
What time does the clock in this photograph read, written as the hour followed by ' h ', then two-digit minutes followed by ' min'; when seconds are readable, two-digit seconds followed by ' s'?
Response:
20 h 09 min
